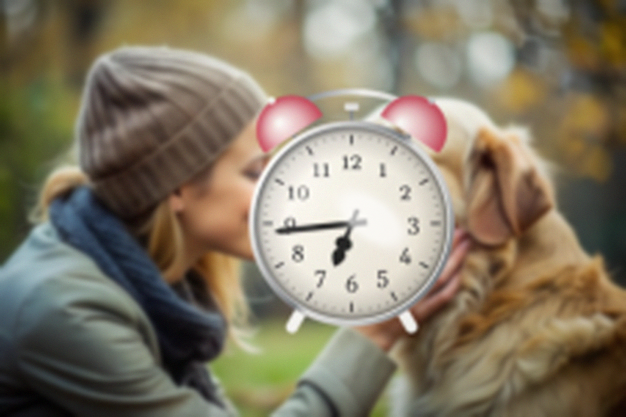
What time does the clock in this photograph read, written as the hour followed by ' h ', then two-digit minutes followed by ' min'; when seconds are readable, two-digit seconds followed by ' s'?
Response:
6 h 44 min
